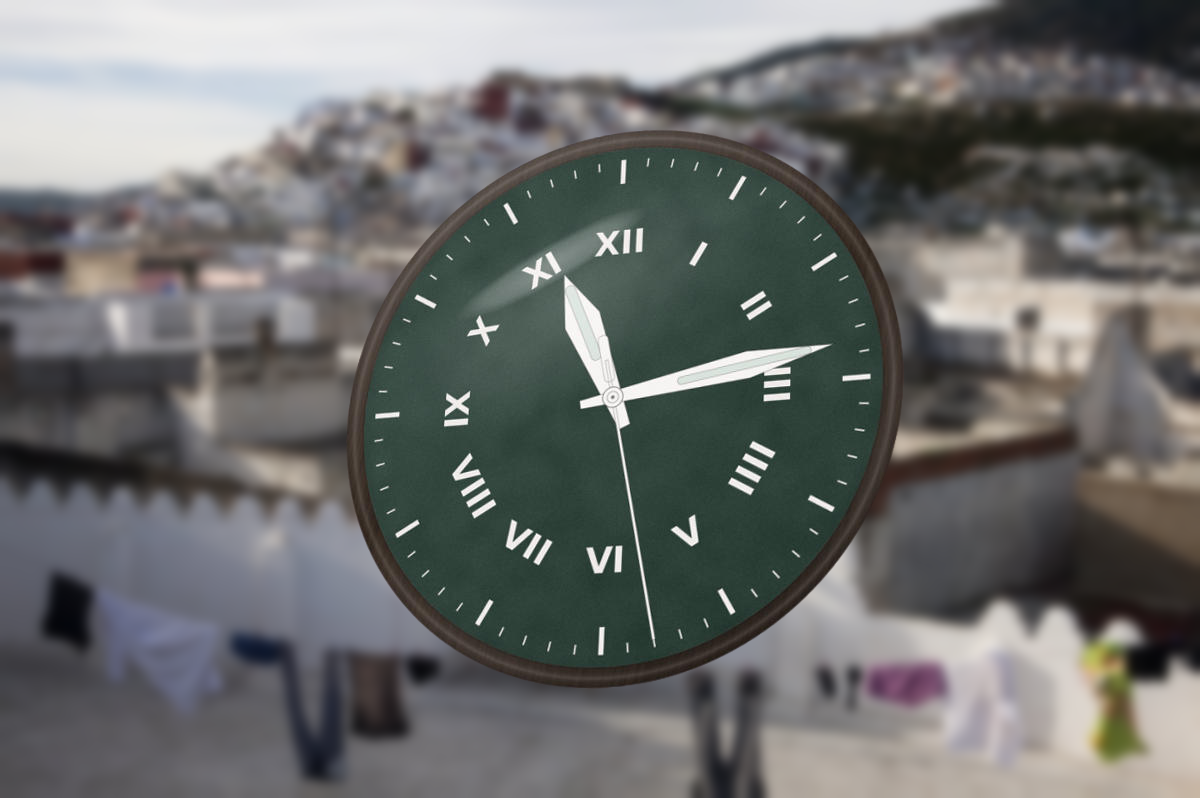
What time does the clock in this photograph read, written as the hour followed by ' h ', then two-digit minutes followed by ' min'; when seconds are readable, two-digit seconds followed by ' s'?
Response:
11 h 13 min 28 s
